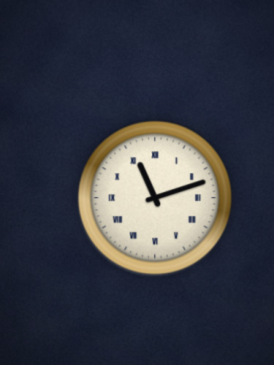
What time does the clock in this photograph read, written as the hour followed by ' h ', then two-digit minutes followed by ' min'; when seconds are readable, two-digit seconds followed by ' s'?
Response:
11 h 12 min
